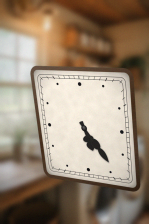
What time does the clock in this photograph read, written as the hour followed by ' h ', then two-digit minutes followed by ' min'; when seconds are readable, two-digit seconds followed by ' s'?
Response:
5 h 24 min
